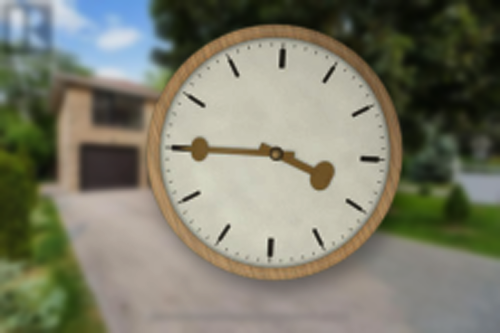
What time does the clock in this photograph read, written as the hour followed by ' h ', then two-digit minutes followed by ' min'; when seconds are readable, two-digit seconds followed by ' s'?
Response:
3 h 45 min
